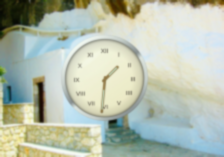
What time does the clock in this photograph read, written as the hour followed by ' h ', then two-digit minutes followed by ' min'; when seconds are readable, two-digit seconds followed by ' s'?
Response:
1 h 31 min
